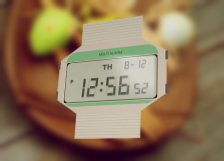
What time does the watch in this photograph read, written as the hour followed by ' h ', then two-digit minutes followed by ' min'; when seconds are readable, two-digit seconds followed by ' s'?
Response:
12 h 56 min 52 s
